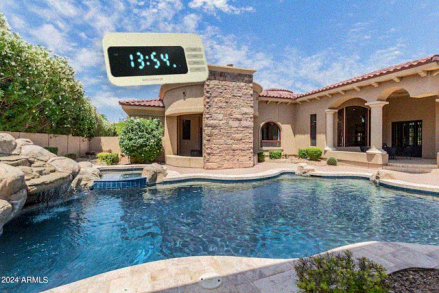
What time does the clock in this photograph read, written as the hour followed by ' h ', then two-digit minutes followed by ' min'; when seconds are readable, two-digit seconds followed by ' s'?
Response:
13 h 54 min
